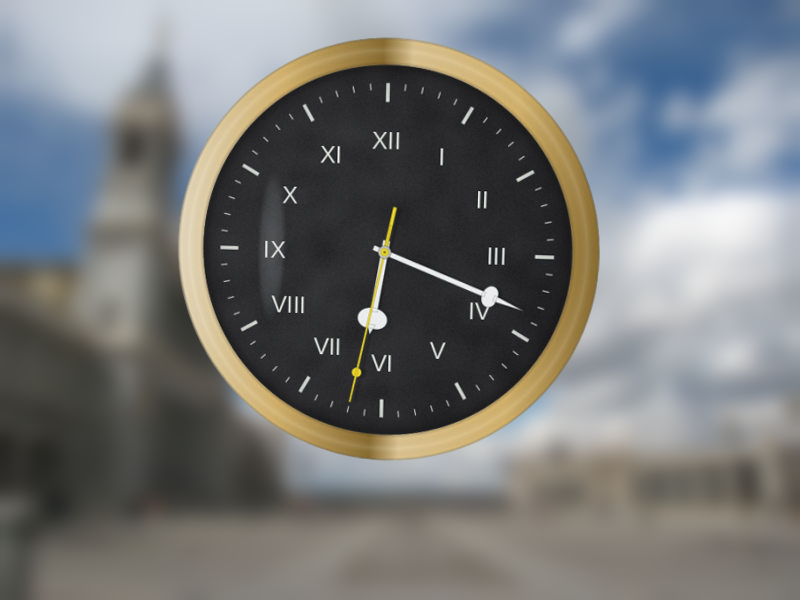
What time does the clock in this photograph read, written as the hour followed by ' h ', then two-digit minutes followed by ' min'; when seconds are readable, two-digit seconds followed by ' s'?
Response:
6 h 18 min 32 s
